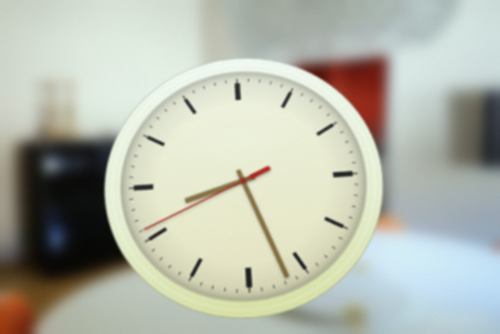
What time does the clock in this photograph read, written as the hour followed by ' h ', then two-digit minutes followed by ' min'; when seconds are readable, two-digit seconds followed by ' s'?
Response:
8 h 26 min 41 s
